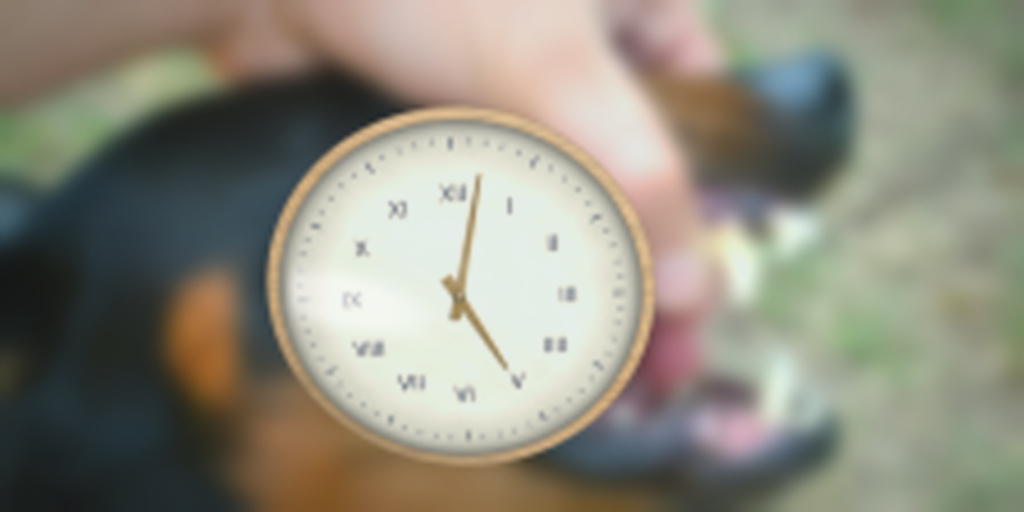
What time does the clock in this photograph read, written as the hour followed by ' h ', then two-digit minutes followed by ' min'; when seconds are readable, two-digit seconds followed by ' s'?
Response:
5 h 02 min
